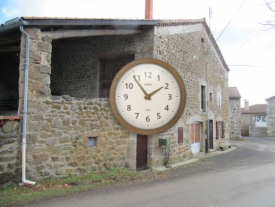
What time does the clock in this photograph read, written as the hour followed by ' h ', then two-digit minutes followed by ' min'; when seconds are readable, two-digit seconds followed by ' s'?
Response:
1 h 54 min
